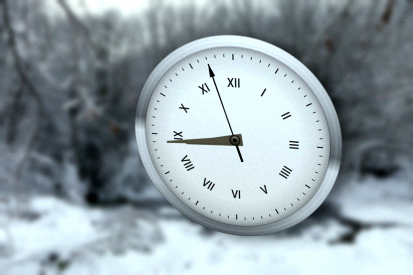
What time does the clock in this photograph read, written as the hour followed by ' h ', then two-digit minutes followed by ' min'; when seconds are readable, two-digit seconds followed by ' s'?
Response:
8 h 43 min 57 s
